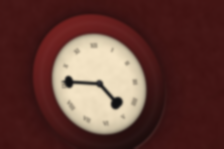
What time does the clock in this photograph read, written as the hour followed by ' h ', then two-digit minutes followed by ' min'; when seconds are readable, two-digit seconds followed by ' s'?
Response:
4 h 46 min
